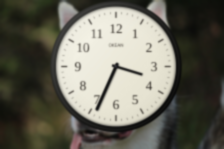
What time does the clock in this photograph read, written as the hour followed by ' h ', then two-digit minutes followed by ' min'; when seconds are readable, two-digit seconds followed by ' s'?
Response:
3 h 34 min
